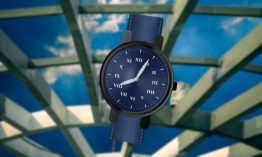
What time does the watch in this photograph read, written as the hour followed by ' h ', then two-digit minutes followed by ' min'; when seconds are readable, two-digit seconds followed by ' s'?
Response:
8 h 04 min
